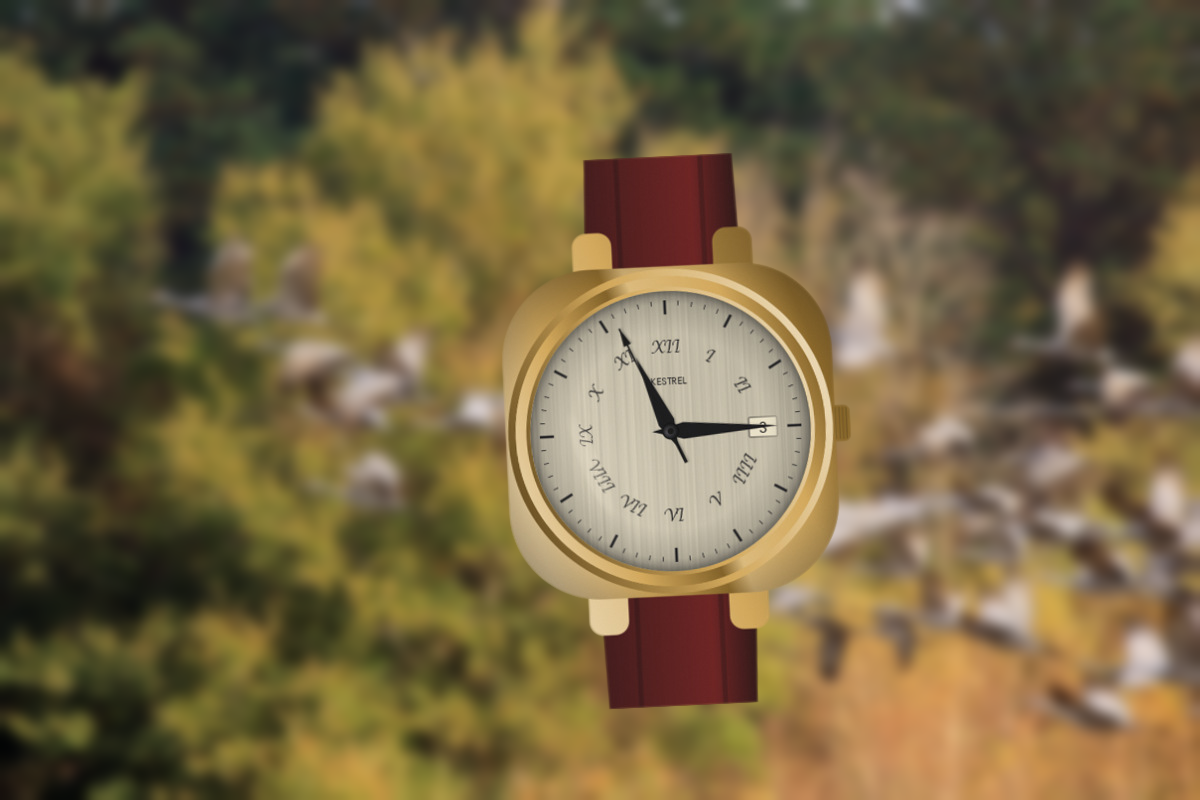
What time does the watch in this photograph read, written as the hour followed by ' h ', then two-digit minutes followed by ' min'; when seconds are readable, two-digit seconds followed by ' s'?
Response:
11 h 14 min 56 s
